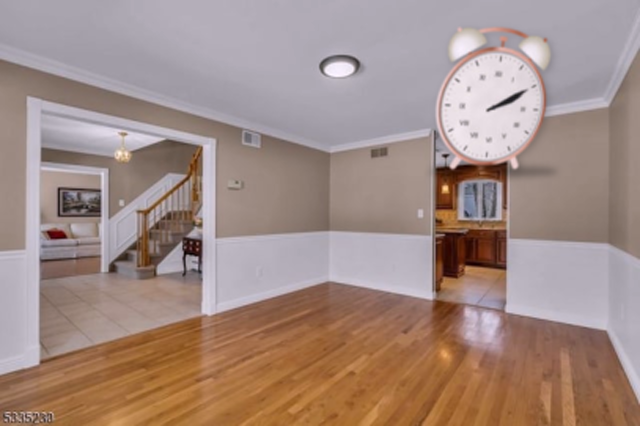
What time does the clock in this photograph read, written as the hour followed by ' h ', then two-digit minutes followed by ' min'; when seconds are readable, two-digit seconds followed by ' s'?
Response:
2 h 10 min
